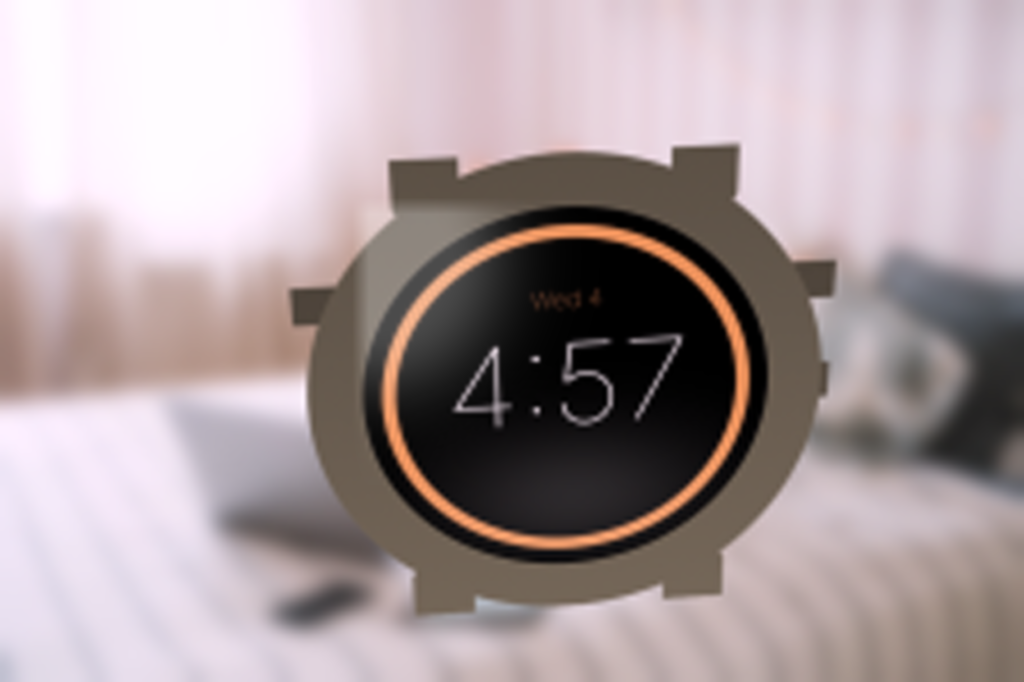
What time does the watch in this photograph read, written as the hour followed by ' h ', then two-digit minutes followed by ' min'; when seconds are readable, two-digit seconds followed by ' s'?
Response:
4 h 57 min
